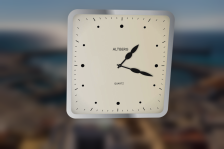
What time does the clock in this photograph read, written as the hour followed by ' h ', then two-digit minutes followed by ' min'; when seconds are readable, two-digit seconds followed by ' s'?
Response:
1 h 18 min
